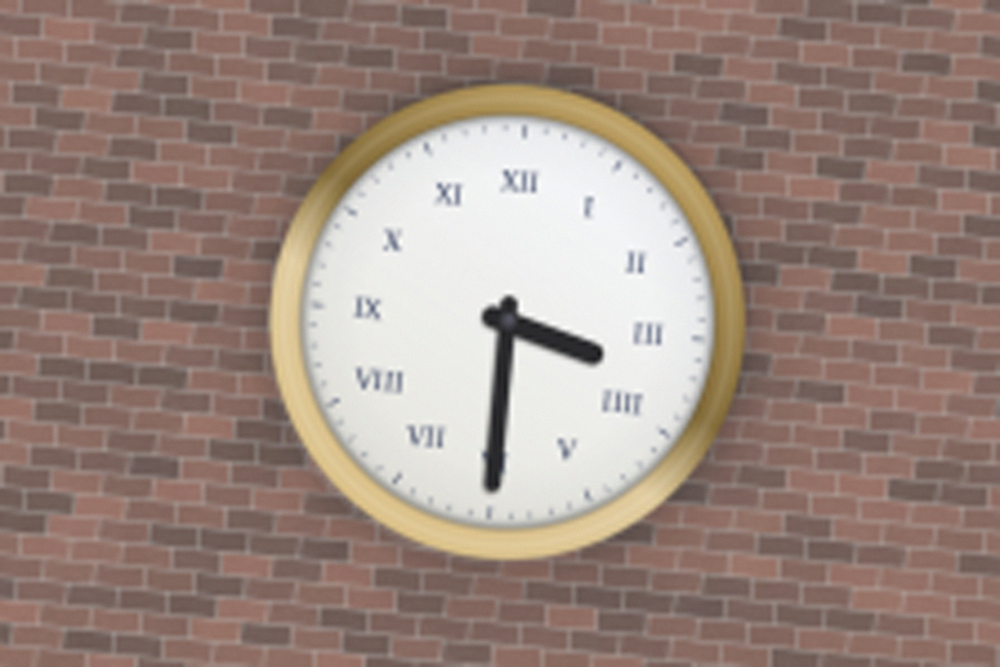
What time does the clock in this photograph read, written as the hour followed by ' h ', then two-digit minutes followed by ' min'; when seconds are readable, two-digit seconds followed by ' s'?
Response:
3 h 30 min
